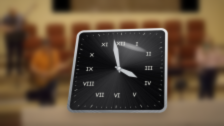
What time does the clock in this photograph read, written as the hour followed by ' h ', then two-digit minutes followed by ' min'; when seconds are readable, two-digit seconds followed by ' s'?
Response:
3 h 58 min
